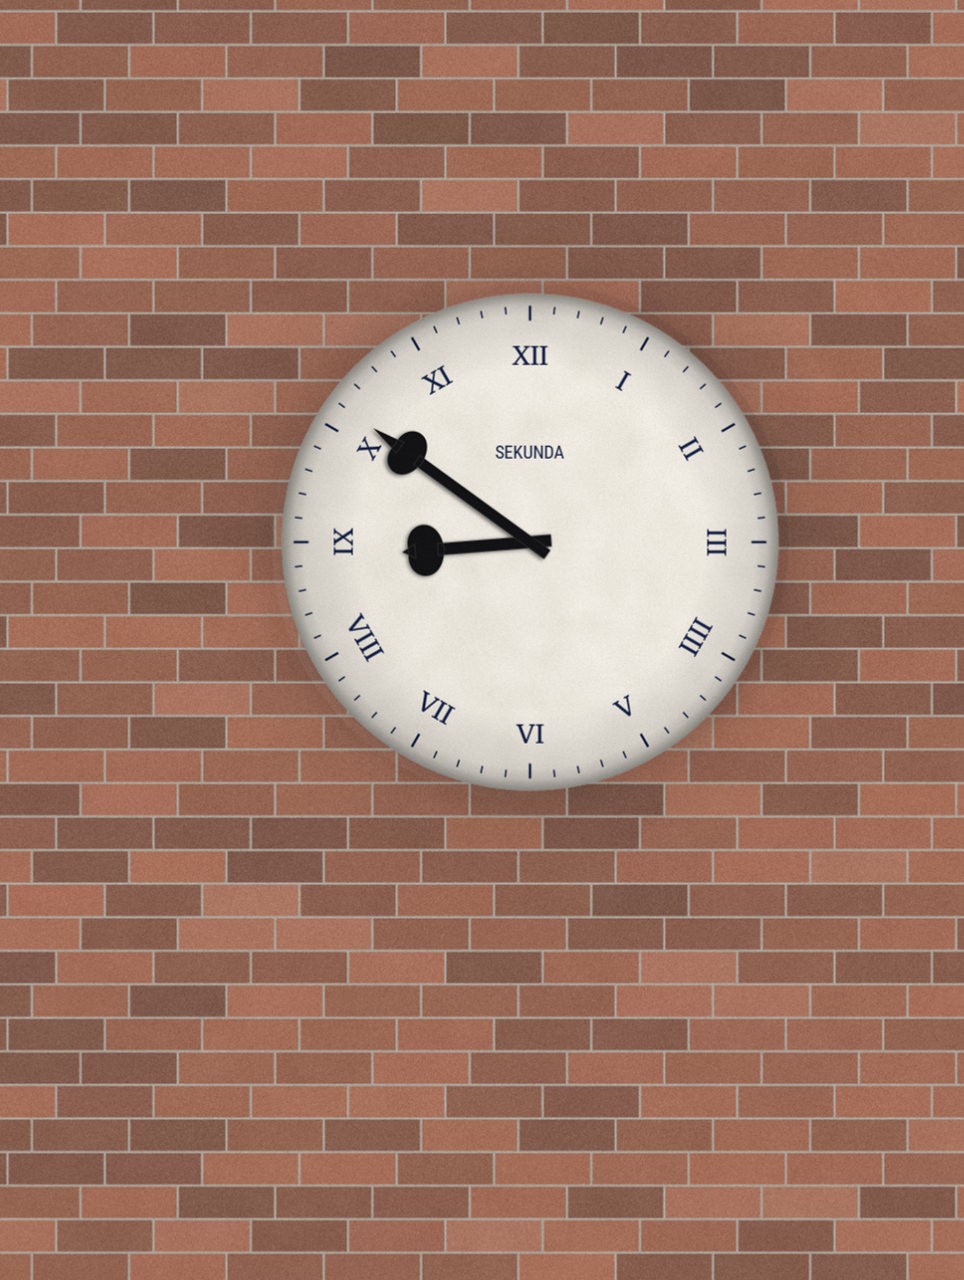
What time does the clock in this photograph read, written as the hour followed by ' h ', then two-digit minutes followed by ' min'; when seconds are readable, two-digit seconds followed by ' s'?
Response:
8 h 51 min
